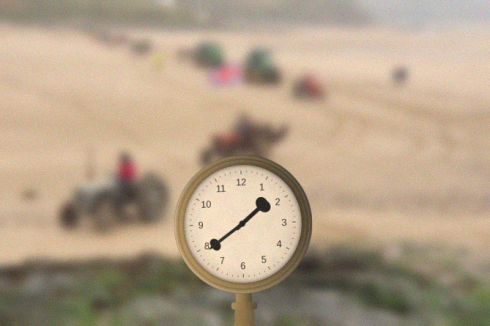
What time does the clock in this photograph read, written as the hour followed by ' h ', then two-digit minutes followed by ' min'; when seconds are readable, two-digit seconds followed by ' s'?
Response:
1 h 39 min
